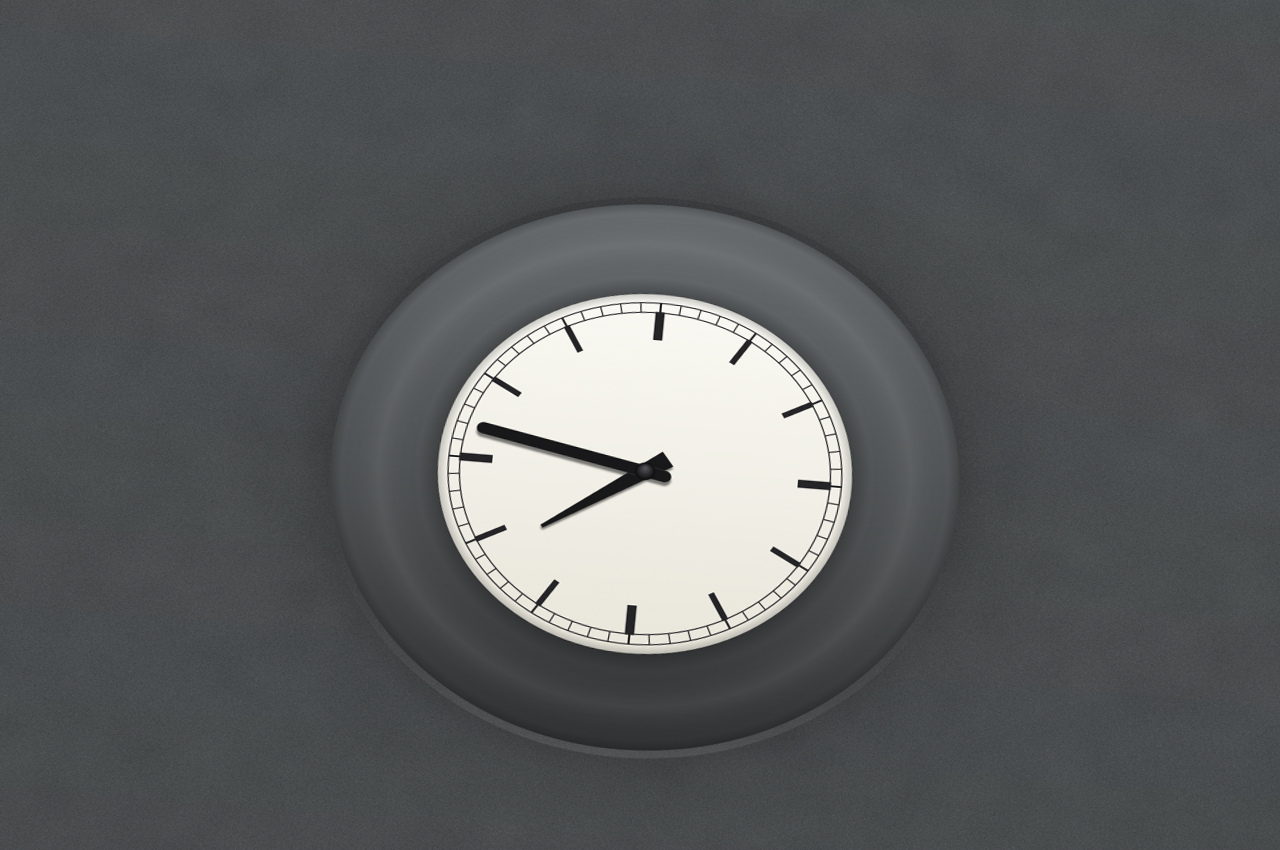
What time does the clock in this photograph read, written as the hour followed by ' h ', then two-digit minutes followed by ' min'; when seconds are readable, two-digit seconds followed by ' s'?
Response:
7 h 47 min
